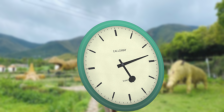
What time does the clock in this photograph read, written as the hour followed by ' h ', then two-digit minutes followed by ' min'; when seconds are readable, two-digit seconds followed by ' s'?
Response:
5 h 13 min
